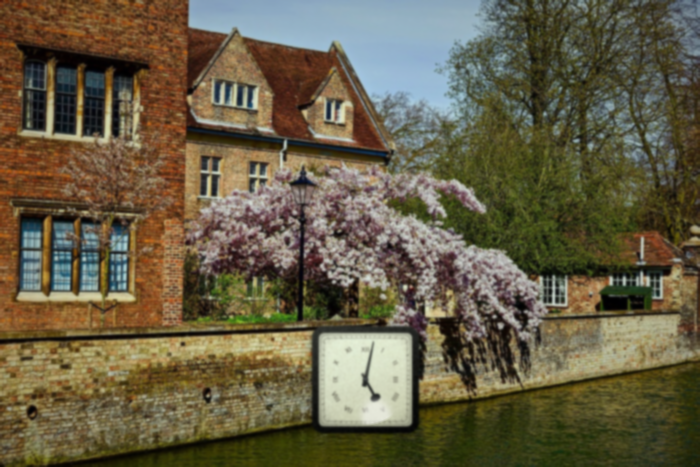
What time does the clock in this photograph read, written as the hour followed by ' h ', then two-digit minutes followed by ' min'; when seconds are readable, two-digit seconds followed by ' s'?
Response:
5 h 02 min
